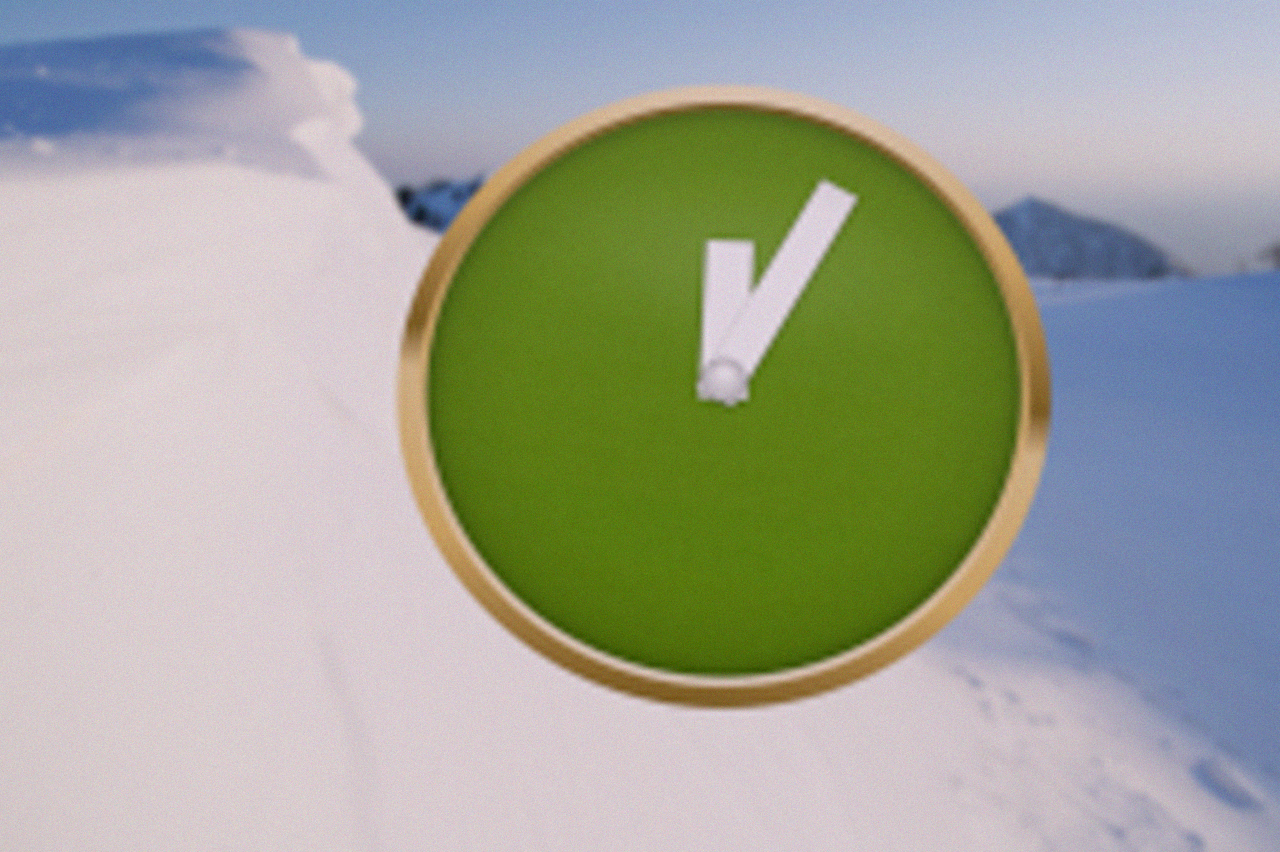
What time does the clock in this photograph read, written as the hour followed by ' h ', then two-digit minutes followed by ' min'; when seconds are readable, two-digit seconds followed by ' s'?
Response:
12 h 05 min
